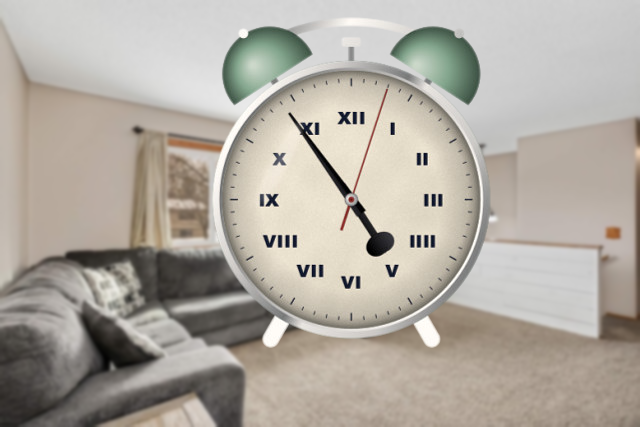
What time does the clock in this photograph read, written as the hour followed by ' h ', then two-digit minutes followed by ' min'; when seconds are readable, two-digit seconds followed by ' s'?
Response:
4 h 54 min 03 s
